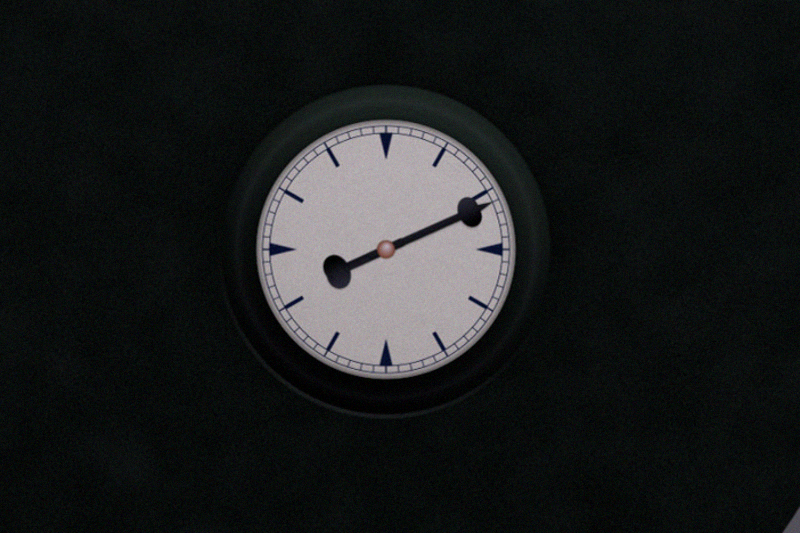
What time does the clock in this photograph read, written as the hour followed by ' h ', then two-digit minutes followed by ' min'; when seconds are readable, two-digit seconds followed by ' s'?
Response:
8 h 11 min
